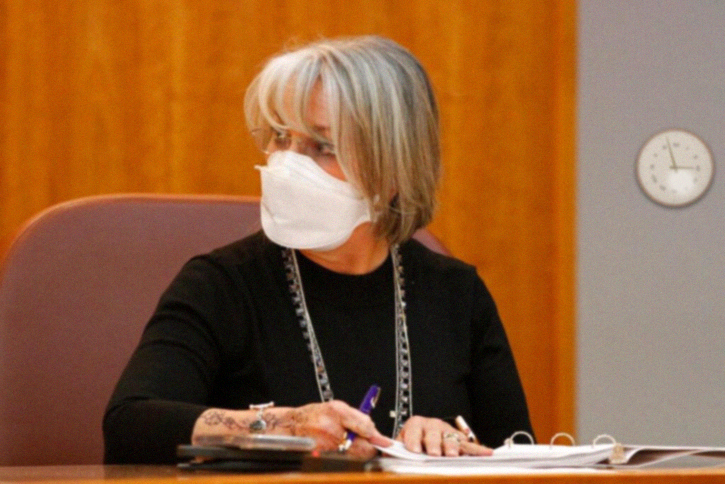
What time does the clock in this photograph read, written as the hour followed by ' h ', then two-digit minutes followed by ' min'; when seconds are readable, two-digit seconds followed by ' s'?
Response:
2 h 57 min
